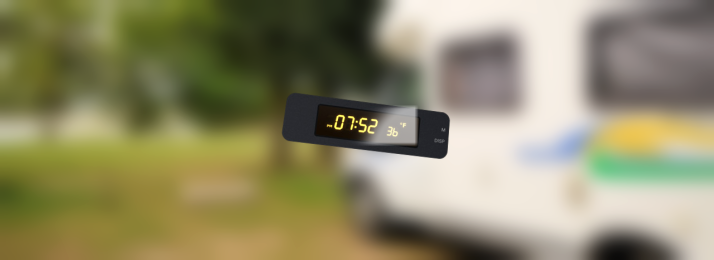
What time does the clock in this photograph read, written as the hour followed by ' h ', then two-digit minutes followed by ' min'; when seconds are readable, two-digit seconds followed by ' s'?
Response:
7 h 52 min
